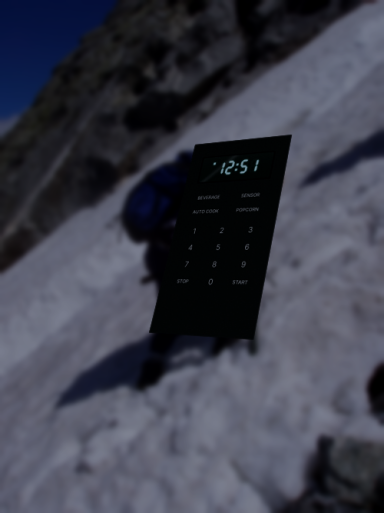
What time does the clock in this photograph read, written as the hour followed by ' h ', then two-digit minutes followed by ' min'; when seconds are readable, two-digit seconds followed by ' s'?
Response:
12 h 51 min
